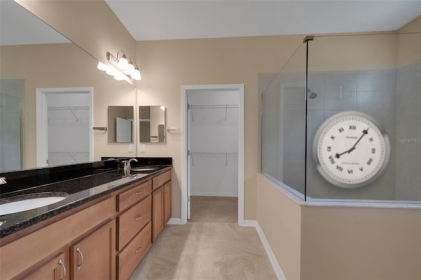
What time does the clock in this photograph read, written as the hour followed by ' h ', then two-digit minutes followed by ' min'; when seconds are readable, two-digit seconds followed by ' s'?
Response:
8 h 06 min
